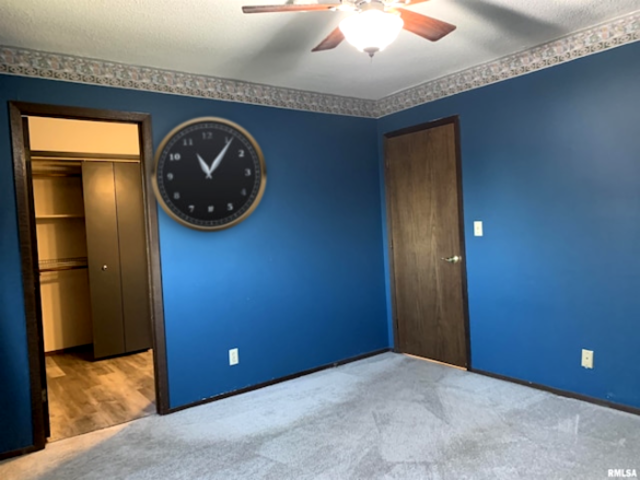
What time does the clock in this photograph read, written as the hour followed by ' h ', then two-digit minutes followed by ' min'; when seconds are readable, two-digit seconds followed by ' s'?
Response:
11 h 06 min
